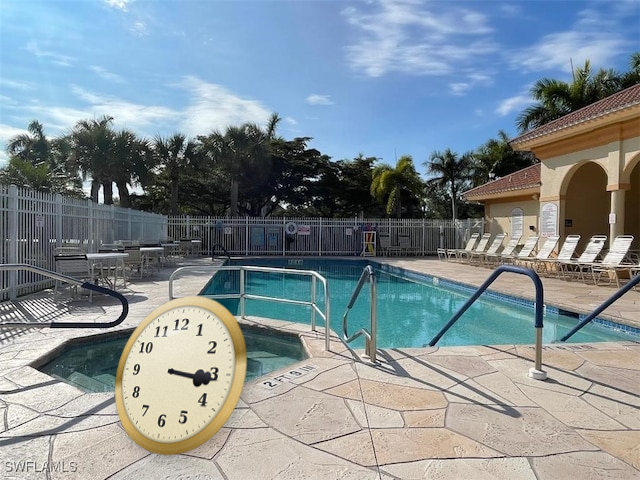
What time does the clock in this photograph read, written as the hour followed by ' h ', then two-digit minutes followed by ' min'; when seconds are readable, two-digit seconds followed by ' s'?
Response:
3 h 16 min
